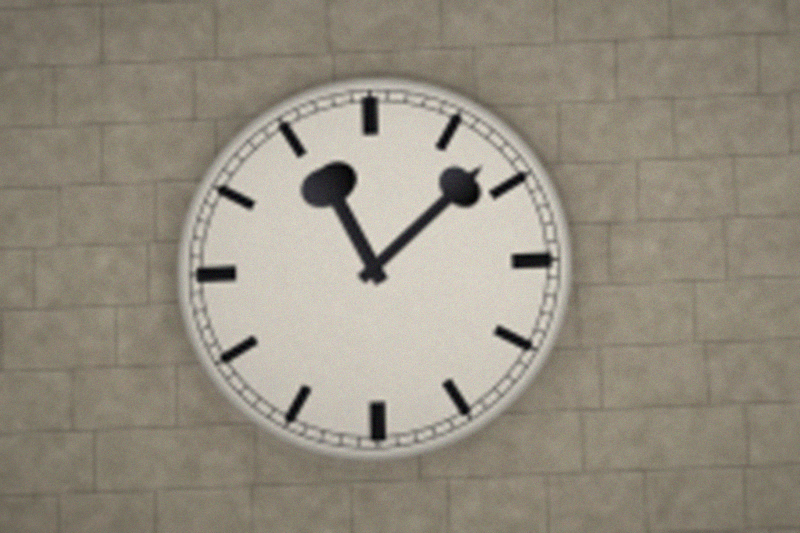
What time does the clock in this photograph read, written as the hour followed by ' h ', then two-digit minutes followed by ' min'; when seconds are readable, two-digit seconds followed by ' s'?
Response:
11 h 08 min
